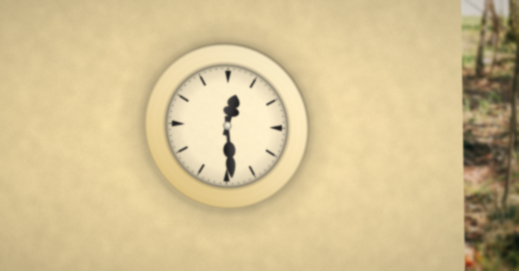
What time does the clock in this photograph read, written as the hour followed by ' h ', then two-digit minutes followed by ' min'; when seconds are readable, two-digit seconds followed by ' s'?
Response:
12 h 29 min
